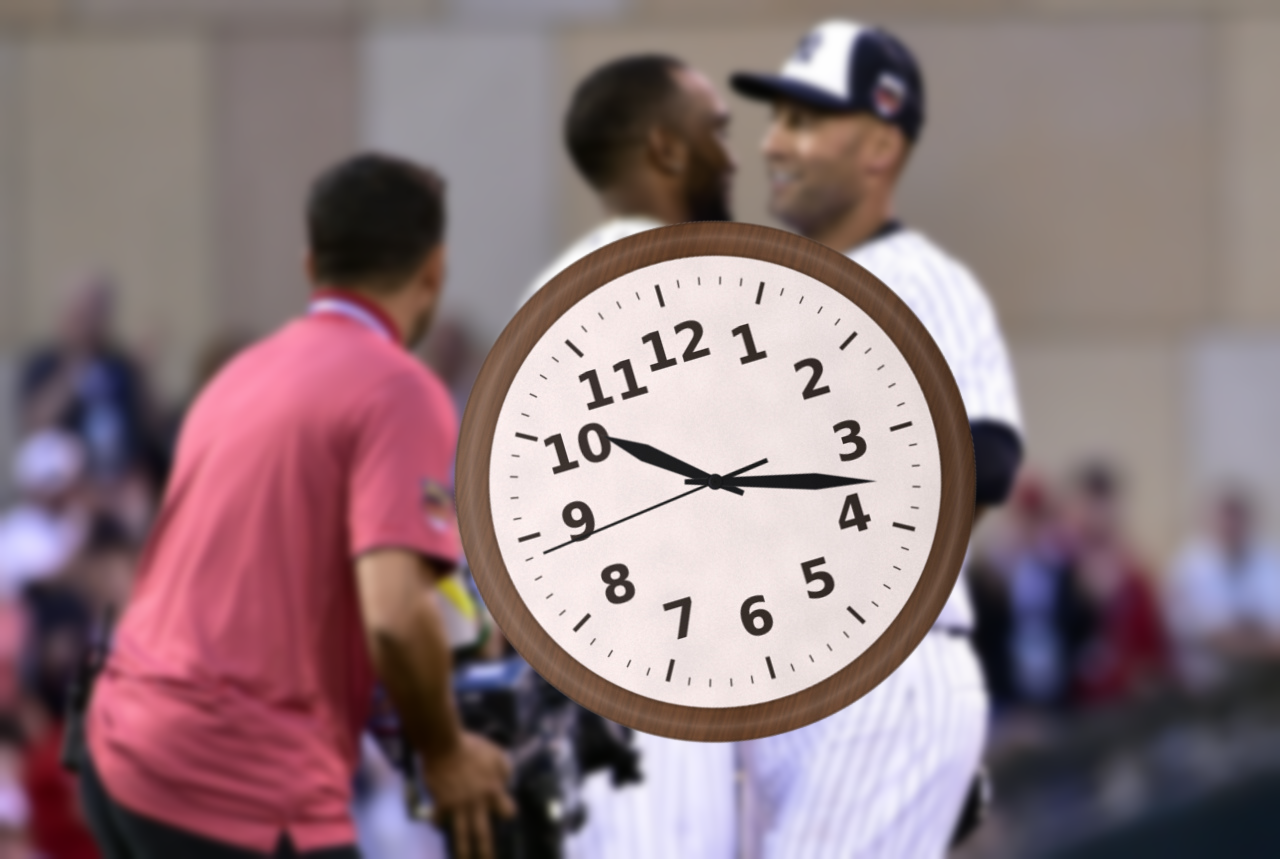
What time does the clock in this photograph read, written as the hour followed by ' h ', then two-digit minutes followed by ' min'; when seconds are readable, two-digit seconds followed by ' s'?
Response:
10 h 17 min 44 s
